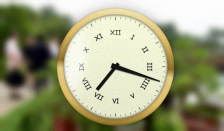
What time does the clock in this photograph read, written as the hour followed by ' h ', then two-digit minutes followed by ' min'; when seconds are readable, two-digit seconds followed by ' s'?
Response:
7 h 18 min
